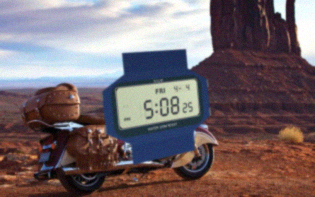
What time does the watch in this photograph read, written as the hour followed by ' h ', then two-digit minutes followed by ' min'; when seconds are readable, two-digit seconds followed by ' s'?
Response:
5 h 08 min
